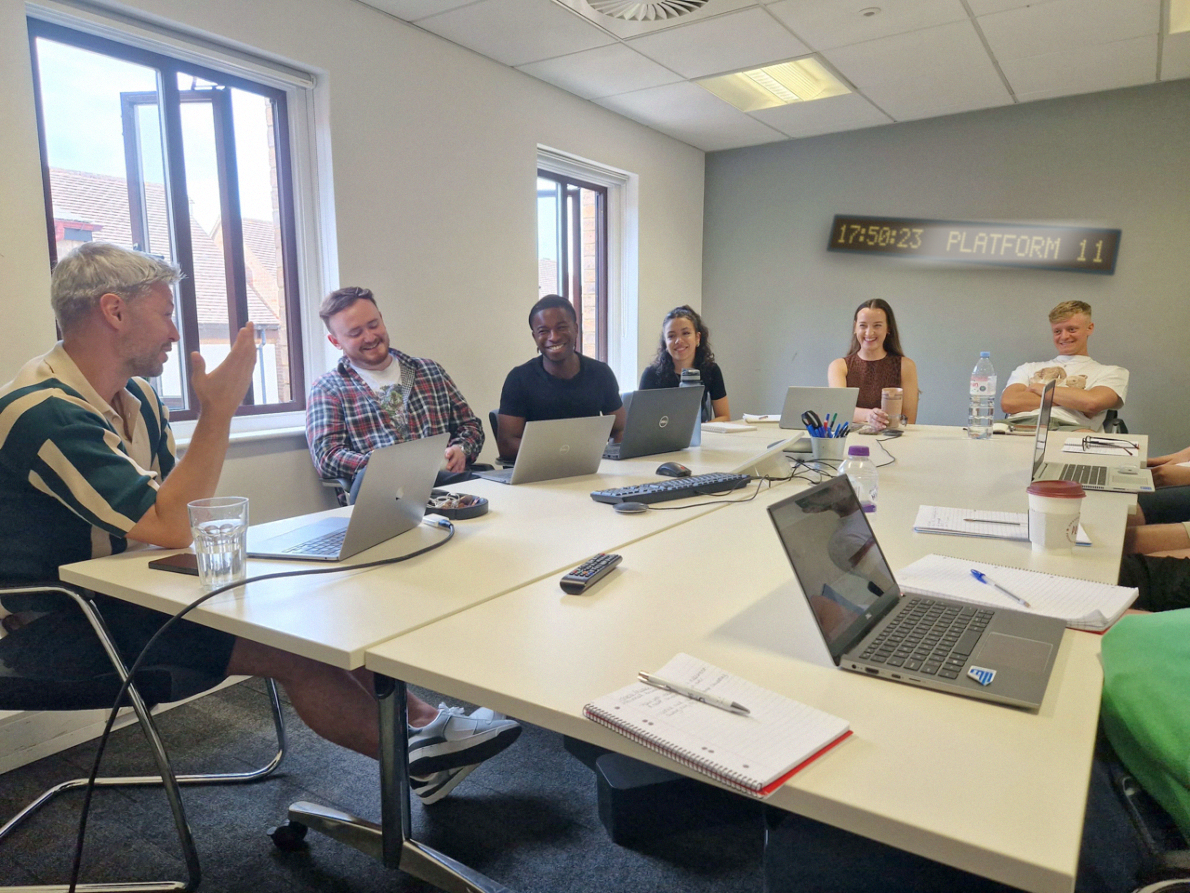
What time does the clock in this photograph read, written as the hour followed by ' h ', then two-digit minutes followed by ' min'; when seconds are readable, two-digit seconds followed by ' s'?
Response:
17 h 50 min 23 s
